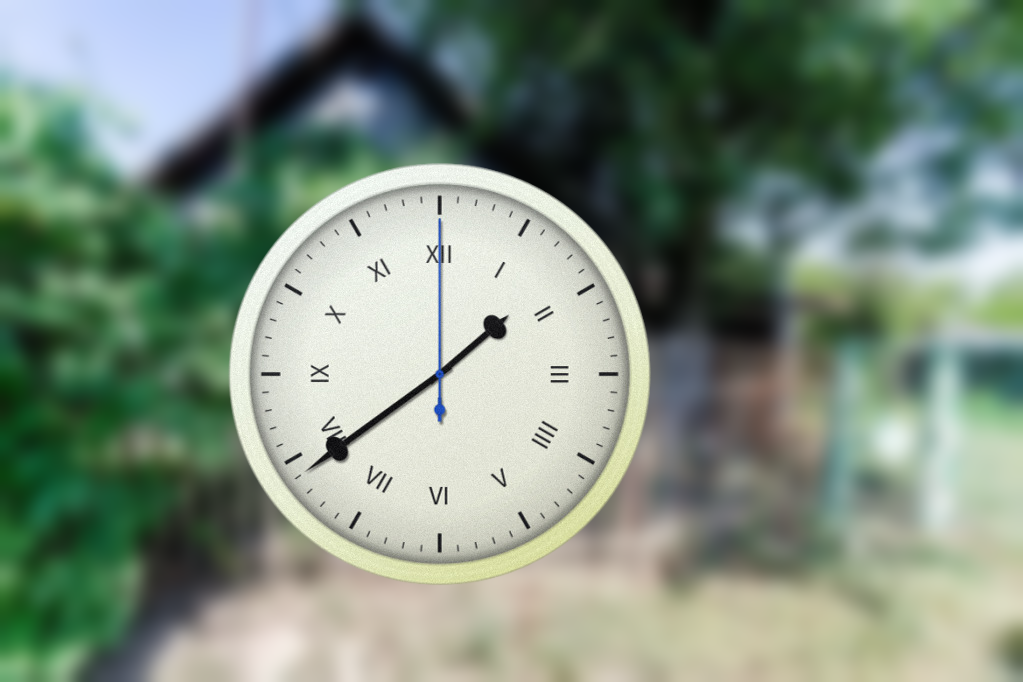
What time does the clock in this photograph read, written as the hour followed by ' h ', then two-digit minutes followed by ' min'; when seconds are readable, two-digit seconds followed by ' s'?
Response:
1 h 39 min 00 s
